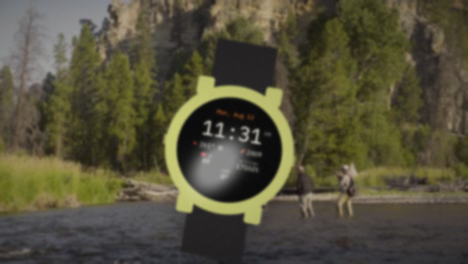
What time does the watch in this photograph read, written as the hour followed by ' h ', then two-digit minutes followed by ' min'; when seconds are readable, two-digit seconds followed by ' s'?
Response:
11 h 31 min
